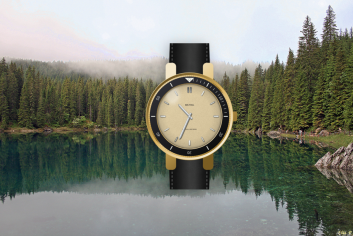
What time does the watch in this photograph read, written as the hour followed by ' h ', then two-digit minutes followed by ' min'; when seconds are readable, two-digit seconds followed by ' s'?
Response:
10 h 34 min
